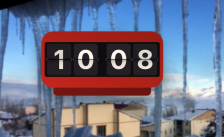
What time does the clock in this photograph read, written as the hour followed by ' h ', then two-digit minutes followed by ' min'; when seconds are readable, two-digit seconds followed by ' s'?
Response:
10 h 08 min
